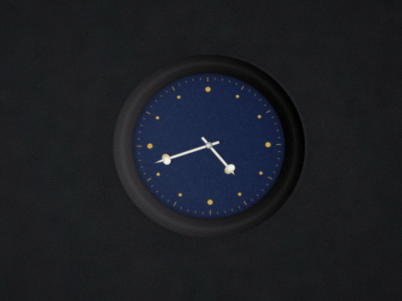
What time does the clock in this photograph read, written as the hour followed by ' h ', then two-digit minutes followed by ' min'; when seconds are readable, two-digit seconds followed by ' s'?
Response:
4 h 42 min
